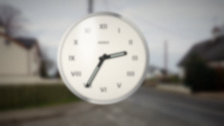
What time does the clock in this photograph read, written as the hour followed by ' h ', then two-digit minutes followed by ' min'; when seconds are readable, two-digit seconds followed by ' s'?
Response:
2 h 35 min
